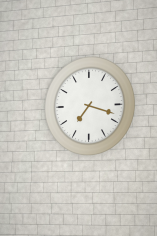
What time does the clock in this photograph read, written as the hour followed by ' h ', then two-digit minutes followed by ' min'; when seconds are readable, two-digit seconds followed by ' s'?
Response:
7 h 18 min
